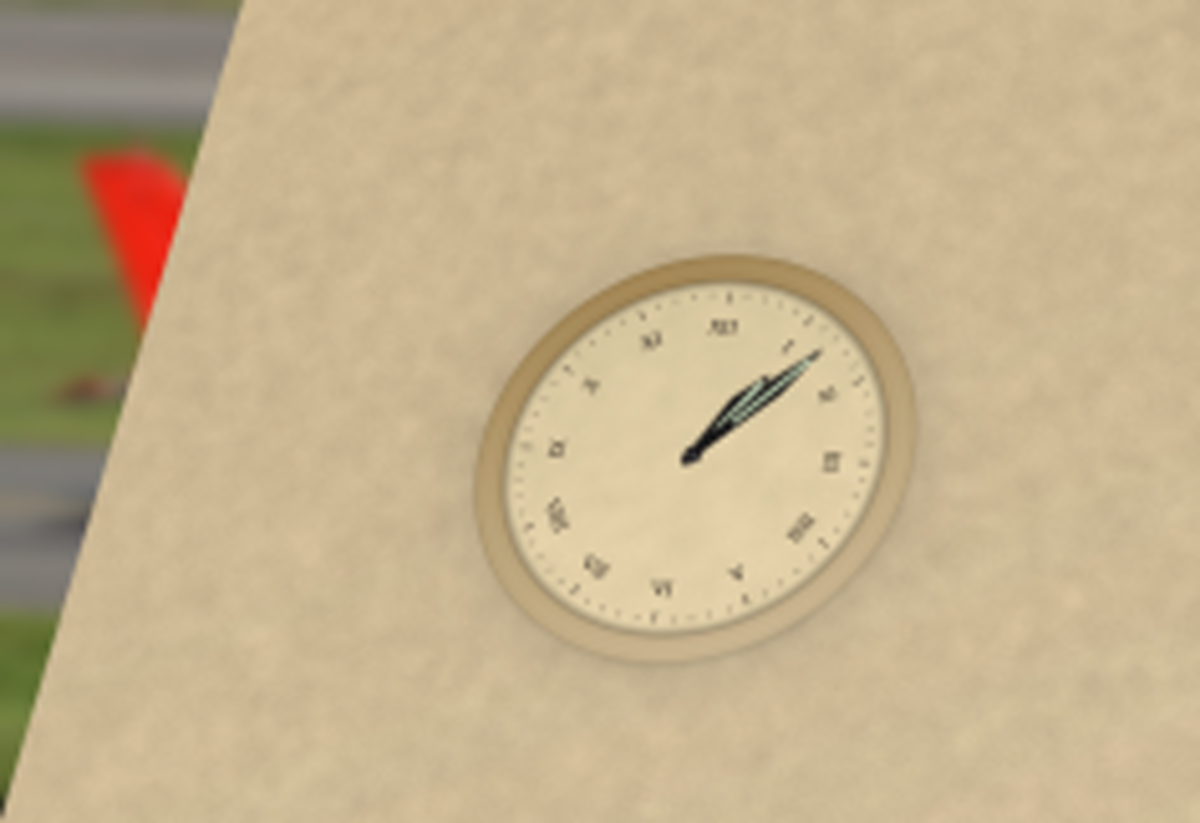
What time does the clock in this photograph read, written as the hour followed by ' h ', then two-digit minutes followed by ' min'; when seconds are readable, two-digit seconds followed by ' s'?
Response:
1 h 07 min
